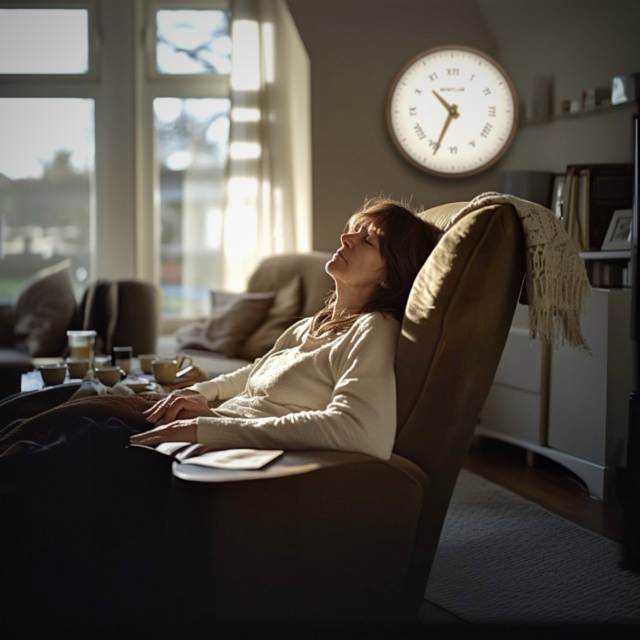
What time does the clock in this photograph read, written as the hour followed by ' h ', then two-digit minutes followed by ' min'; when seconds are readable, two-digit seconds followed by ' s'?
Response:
10 h 34 min
